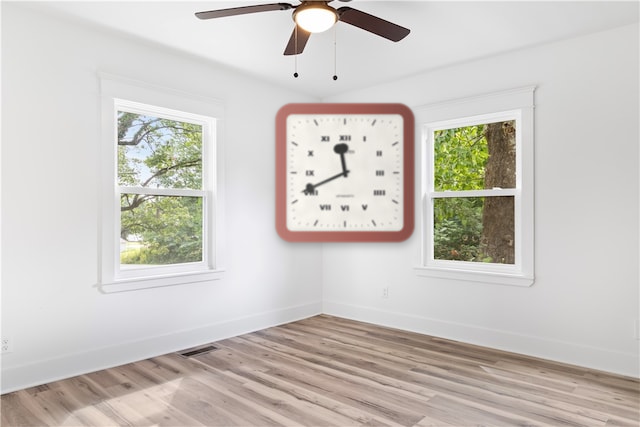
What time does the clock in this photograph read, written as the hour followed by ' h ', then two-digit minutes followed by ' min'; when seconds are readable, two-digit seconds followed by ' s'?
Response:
11 h 41 min
